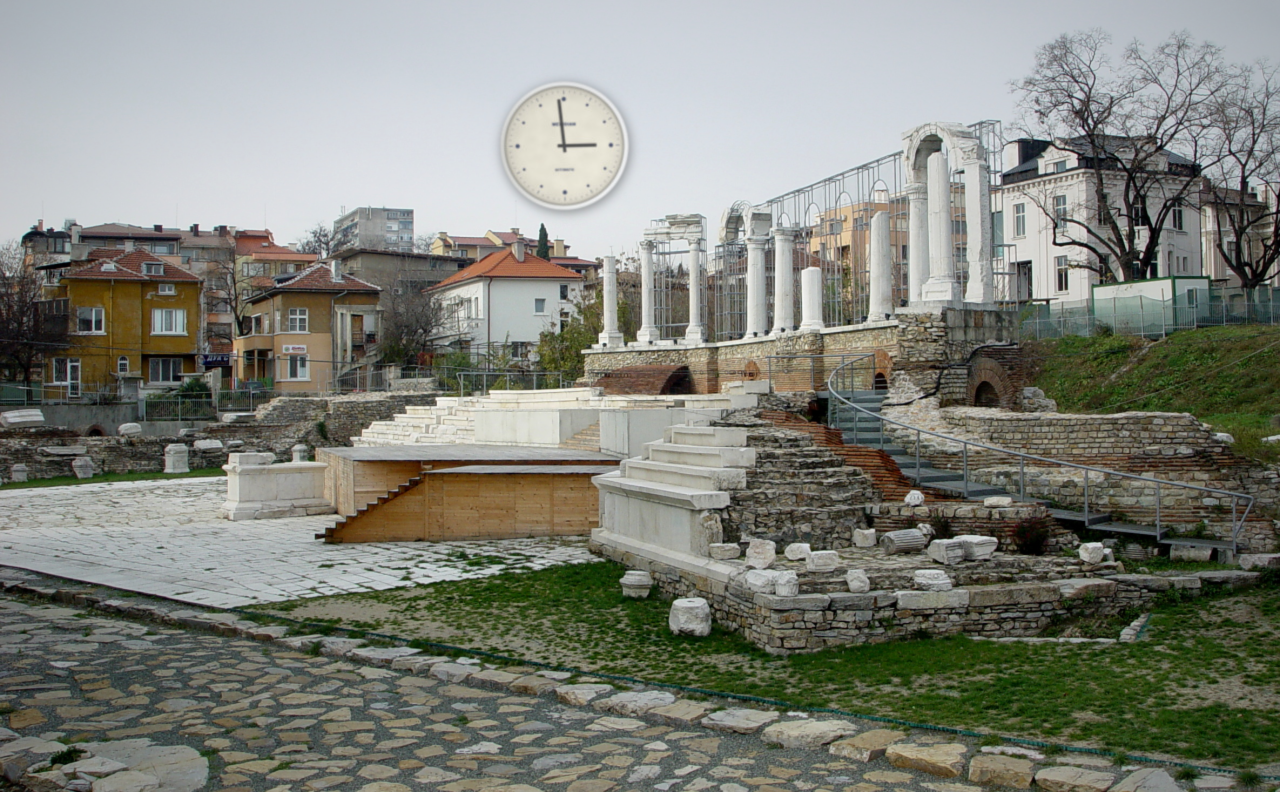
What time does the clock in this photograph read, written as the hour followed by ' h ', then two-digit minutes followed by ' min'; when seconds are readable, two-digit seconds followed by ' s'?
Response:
2 h 59 min
